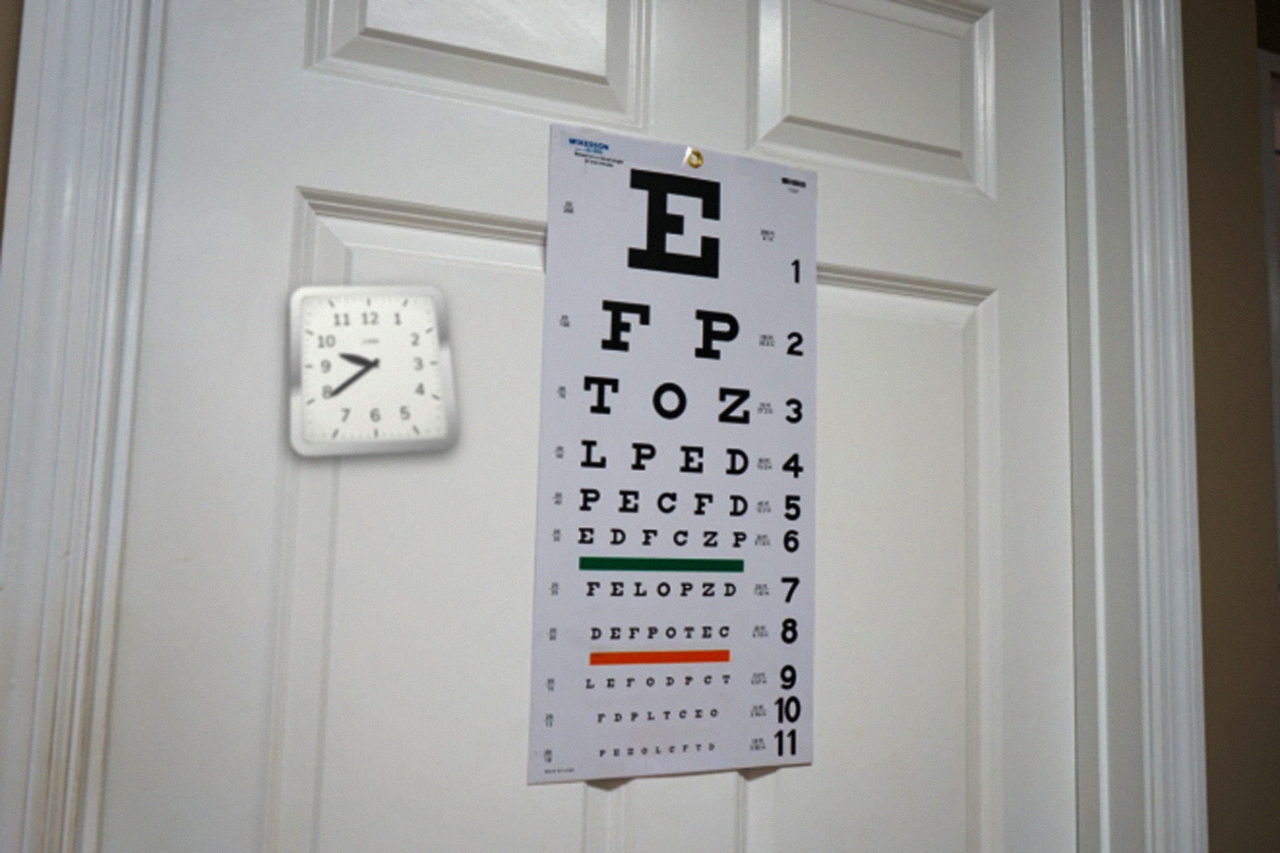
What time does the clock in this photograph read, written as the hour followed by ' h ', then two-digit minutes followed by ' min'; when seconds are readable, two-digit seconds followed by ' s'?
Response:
9 h 39 min
